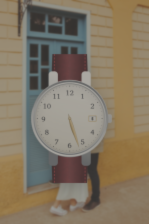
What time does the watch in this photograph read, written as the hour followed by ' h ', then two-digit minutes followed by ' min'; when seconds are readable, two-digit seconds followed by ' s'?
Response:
5 h 27 min
